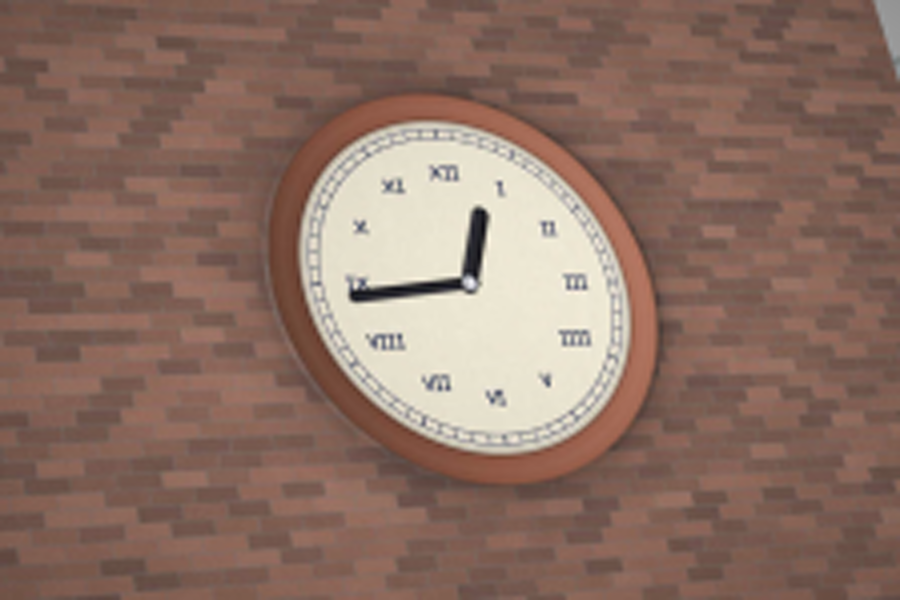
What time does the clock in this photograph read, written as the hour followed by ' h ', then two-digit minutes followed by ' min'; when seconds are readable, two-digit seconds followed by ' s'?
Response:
12 h 44 min
